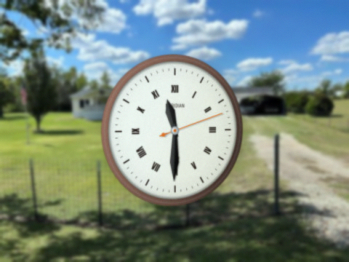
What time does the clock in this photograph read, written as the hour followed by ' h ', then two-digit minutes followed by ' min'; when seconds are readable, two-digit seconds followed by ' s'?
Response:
11 h 30 min 12 s
